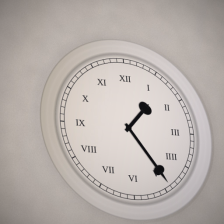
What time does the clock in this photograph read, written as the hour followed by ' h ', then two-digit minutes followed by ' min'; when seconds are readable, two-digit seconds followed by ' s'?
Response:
1 h 24 min
